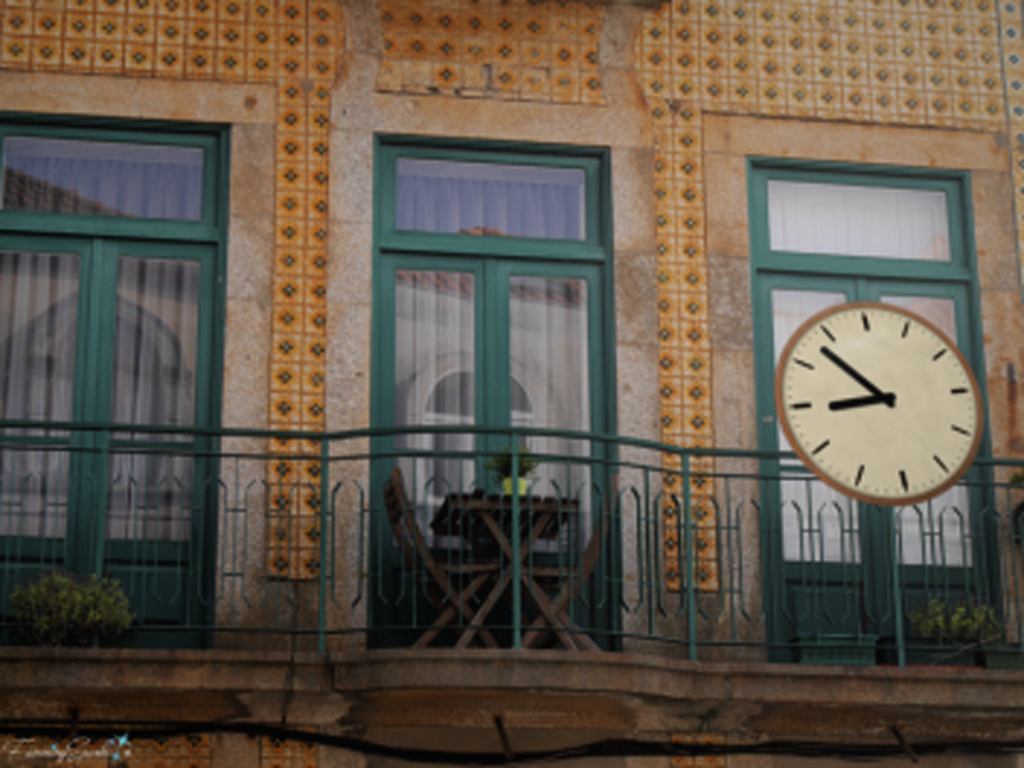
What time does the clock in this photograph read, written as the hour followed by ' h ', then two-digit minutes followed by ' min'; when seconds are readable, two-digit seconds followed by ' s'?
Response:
8 h 53 min
